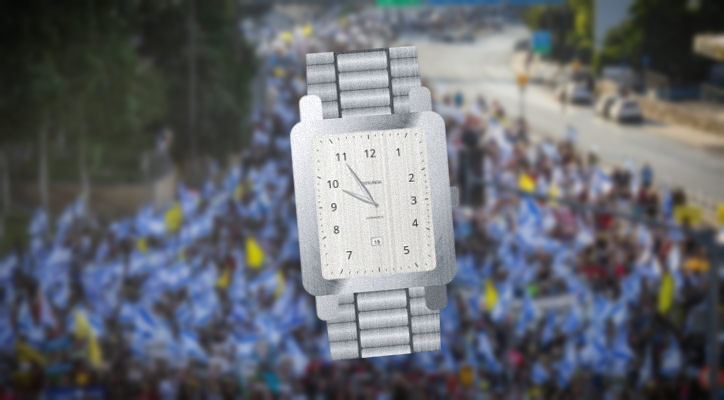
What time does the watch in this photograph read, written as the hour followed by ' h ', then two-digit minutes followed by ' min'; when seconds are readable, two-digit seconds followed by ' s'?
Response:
9 h 55 min
